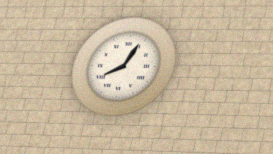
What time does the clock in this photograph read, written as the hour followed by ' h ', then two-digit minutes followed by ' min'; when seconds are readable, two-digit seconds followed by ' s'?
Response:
8 h 04 min
